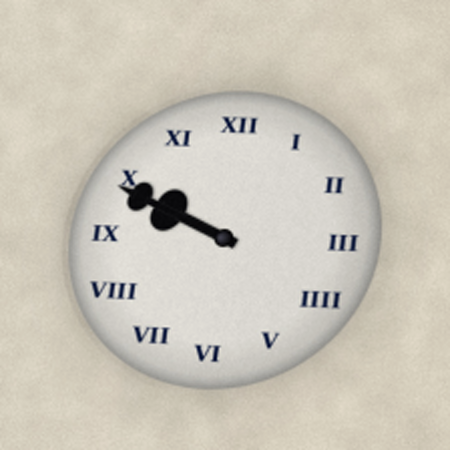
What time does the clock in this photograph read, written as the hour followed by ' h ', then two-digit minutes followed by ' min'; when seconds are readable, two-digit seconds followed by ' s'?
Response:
9 h 49 min
